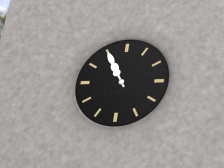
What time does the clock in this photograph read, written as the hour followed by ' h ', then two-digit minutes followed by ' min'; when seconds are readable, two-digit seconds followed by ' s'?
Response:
10 h 55 min
